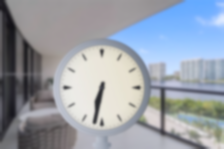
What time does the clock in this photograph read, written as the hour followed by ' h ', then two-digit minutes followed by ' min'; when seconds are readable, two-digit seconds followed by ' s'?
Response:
6 h 32 min
